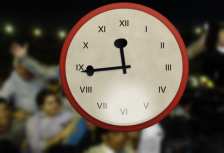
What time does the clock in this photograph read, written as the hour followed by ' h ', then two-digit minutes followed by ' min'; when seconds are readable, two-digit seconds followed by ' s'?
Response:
11 h 44 min
